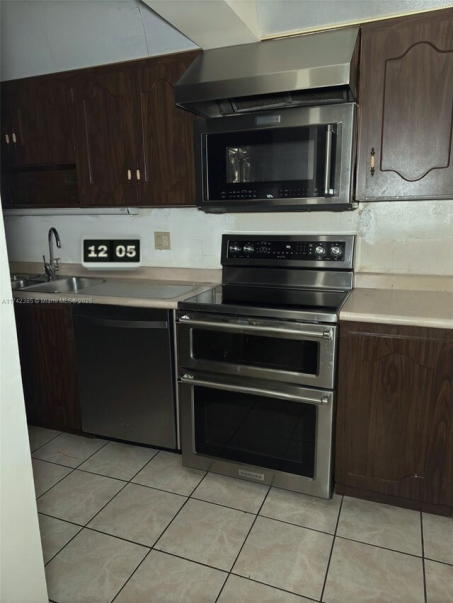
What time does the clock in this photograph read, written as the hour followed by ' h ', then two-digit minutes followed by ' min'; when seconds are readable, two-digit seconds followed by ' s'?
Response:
12 h 05 min
